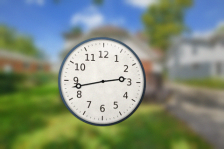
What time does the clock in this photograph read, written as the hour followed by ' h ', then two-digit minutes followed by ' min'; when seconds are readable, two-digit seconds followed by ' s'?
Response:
2 h 43 min
